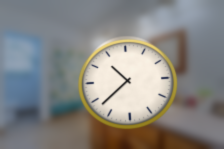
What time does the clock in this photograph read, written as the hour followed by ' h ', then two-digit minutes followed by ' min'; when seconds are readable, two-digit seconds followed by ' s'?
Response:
10 h 38 min
